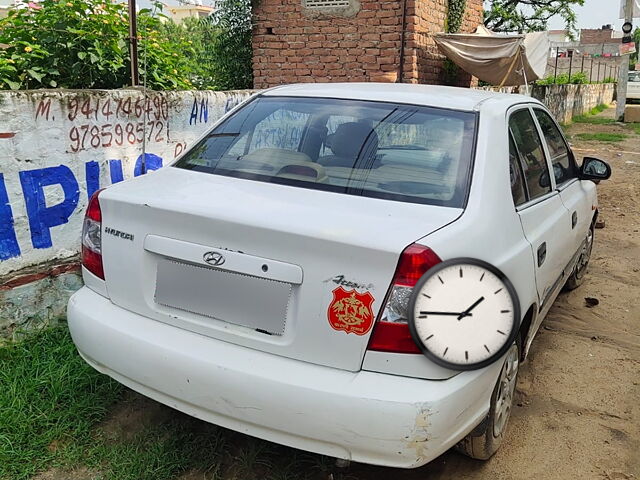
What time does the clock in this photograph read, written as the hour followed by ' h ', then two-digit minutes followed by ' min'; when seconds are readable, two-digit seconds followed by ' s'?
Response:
1 h 46 min
